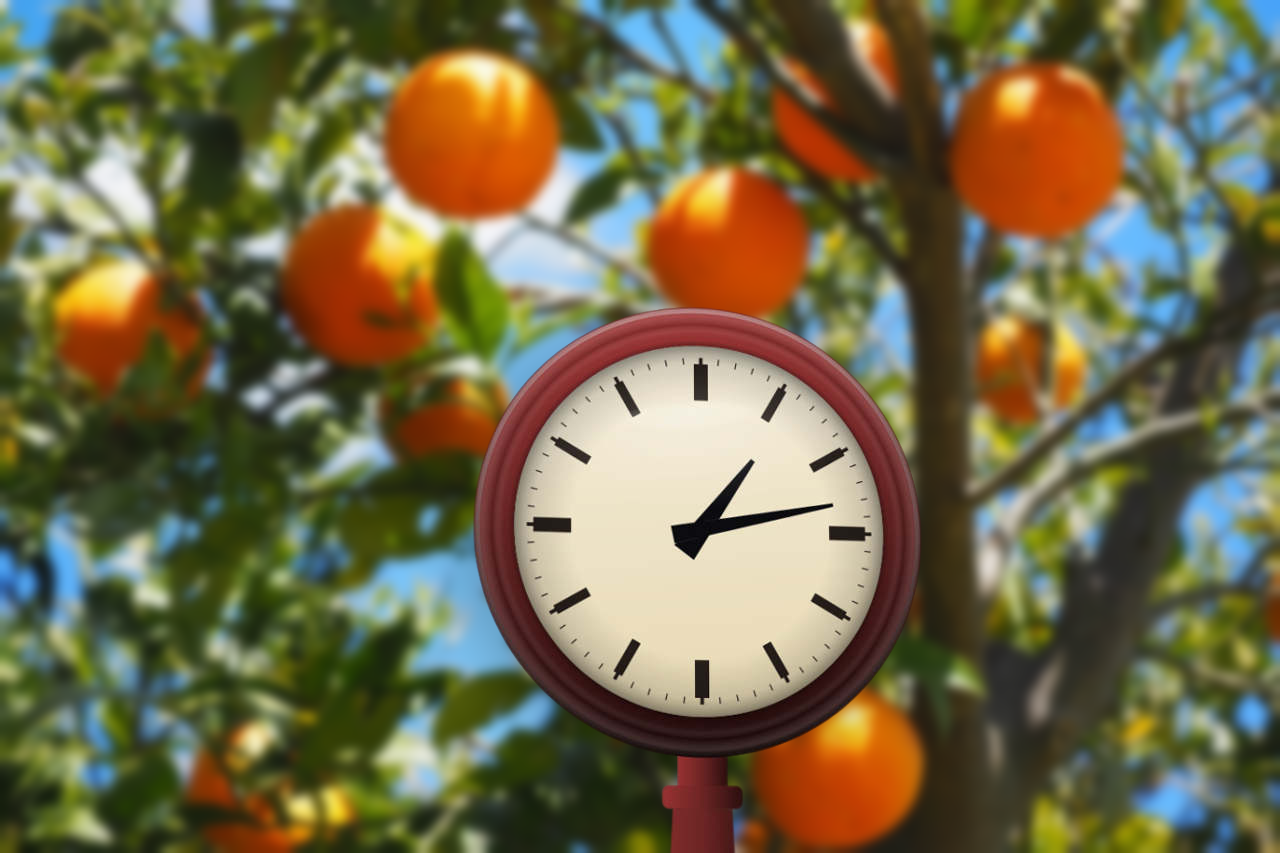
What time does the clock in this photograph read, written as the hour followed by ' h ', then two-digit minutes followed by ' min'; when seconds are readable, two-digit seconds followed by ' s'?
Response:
1 h 13 min
